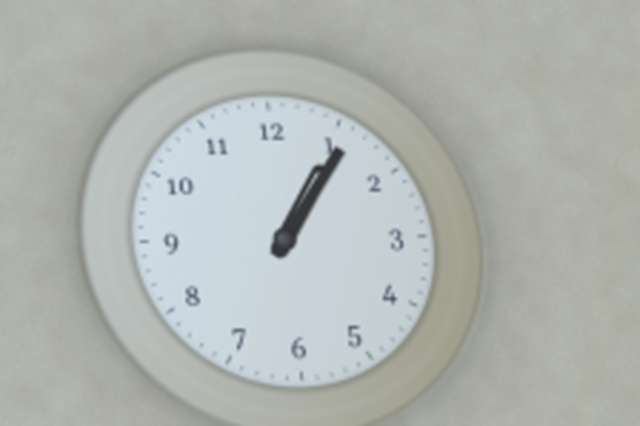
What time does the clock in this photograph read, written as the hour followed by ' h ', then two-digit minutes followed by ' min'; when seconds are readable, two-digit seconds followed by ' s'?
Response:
1 h 06 min
